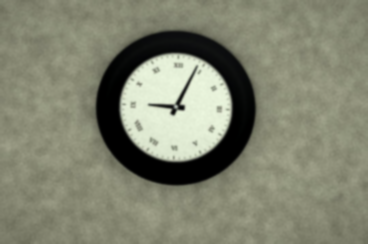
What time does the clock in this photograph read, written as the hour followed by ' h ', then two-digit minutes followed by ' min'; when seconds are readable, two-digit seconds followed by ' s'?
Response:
9 h 04 min
